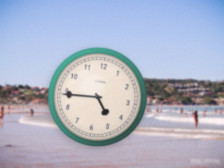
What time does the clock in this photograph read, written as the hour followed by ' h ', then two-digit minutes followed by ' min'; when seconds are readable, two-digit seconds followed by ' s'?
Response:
4 h 44 min
